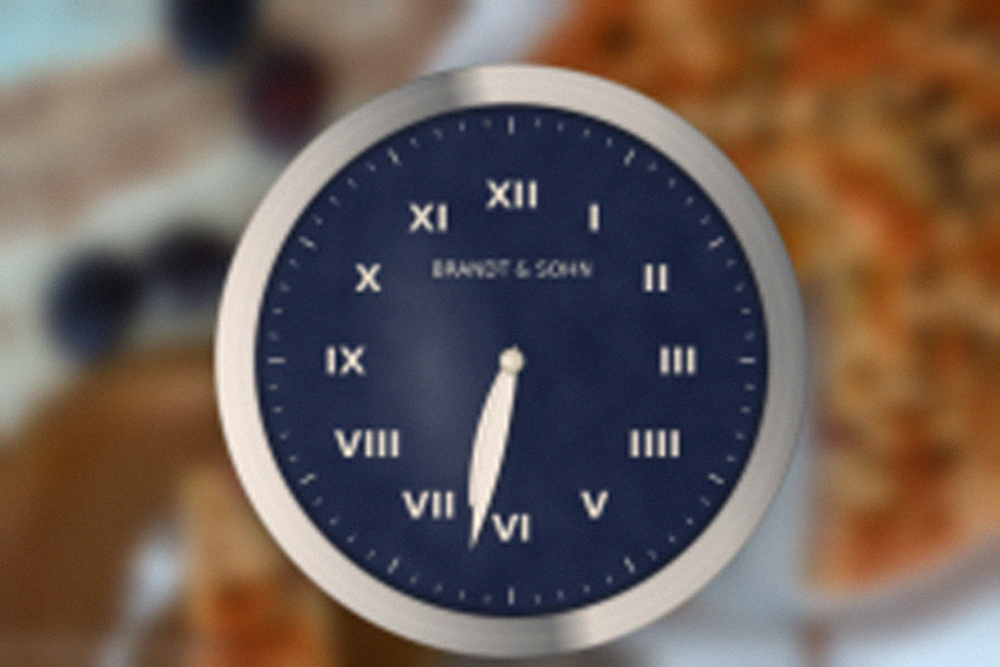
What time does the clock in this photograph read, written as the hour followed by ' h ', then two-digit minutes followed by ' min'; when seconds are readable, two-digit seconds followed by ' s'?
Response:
6 h 32 min
